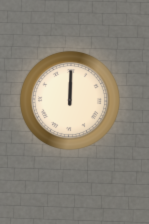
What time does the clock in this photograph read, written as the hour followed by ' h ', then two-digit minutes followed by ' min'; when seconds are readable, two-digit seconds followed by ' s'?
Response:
12 h 00 min
